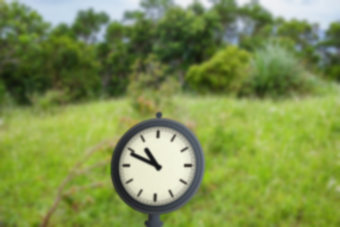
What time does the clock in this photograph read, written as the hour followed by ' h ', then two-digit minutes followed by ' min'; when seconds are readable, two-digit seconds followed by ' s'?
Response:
10 h 49 min
